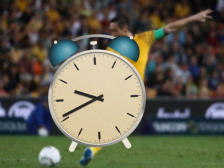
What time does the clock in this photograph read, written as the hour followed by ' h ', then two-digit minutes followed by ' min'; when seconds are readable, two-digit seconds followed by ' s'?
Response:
9 h 41 min
